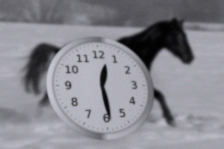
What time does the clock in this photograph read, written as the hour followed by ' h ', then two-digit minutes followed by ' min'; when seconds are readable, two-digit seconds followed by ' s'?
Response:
12 h 29 min
